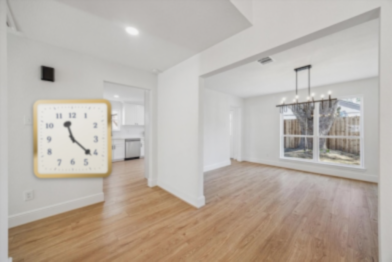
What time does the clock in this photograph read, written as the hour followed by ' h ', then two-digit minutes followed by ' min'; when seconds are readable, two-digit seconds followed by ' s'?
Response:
11 h 22 min
